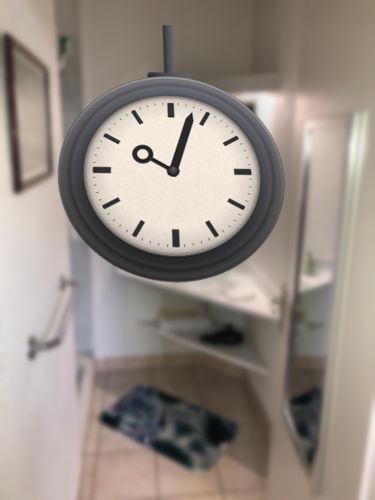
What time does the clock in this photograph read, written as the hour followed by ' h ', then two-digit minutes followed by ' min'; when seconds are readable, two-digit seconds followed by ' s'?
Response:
10 h 03 min
